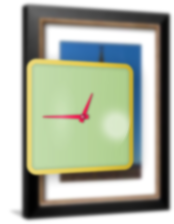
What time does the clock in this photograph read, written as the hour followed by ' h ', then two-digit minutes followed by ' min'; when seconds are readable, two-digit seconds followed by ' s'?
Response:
12 h 45 min
